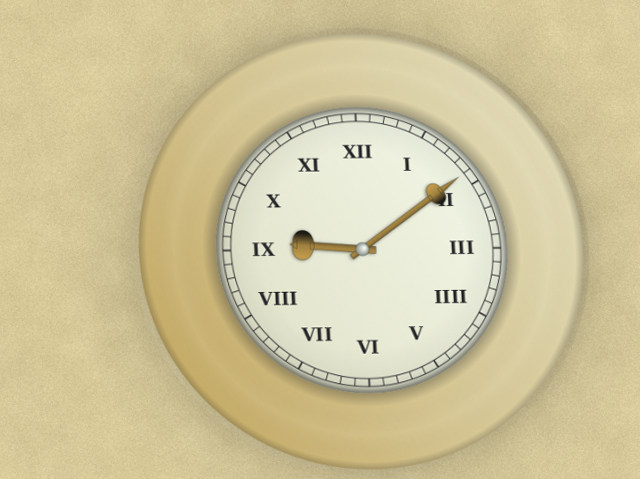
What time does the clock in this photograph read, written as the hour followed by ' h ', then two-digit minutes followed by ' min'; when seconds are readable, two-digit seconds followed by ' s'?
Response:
9 h 09 min
